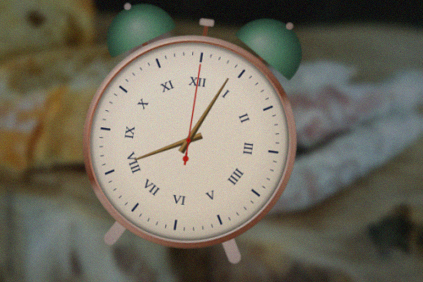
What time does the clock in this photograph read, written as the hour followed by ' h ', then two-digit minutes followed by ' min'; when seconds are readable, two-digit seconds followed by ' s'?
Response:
8 h 04 min 00 s
